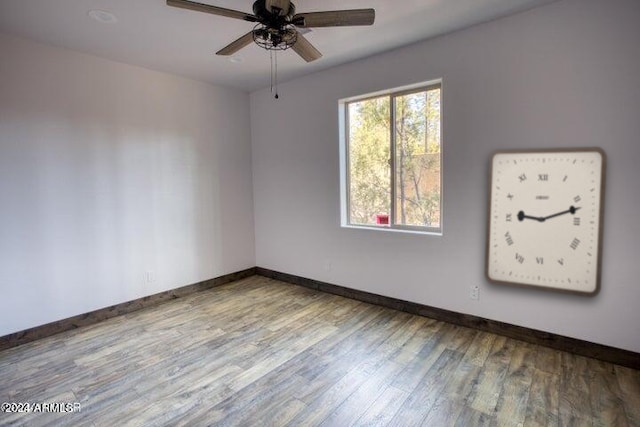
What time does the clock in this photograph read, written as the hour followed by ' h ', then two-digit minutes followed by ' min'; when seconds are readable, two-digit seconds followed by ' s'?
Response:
9 h 12 min
